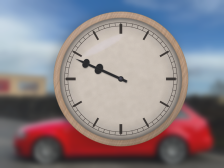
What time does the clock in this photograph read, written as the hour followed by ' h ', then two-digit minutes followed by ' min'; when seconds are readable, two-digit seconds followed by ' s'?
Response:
9 h 49 min
